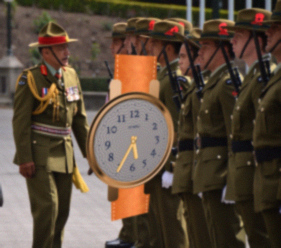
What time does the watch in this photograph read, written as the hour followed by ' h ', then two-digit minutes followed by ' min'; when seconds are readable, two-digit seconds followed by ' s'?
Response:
5 h 35 min
